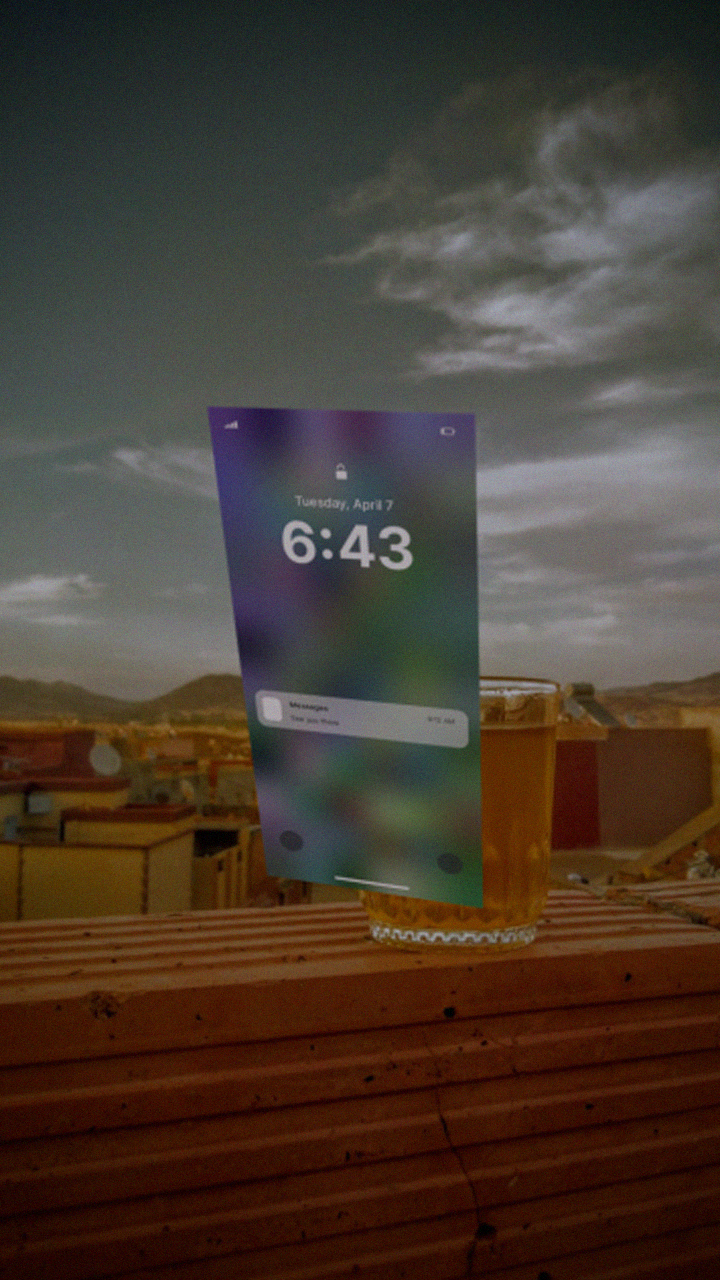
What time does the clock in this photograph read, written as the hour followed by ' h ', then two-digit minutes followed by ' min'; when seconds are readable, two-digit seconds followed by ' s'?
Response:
6 h 43 min
